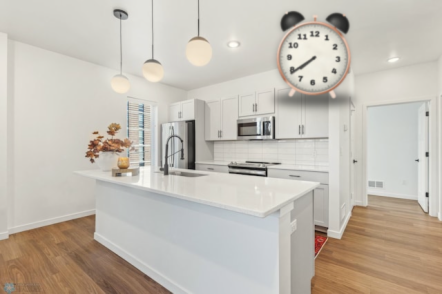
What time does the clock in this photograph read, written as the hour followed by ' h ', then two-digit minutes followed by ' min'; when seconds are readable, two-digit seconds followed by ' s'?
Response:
7 h 39 min
